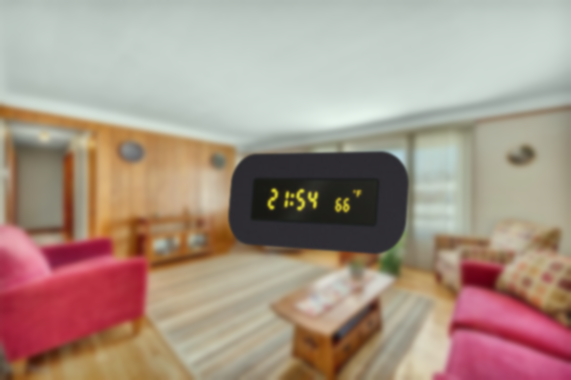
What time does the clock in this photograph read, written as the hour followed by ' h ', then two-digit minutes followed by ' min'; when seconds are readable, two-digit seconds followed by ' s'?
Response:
21 h 54 min
